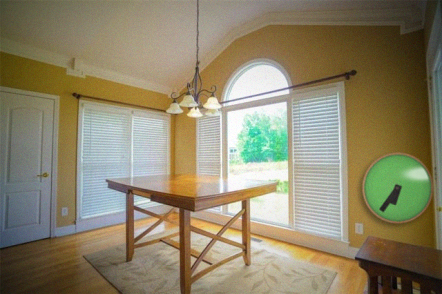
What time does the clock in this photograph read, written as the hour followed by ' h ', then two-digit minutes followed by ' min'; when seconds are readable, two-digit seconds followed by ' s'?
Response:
6 h 36 min
